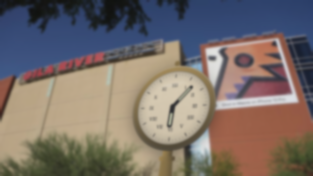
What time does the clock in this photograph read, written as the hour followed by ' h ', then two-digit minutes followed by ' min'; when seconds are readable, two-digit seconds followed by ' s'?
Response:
6 h 07 min
